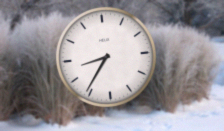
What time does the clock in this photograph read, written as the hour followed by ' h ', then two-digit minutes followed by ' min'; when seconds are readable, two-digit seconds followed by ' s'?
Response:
8 h 36 min
